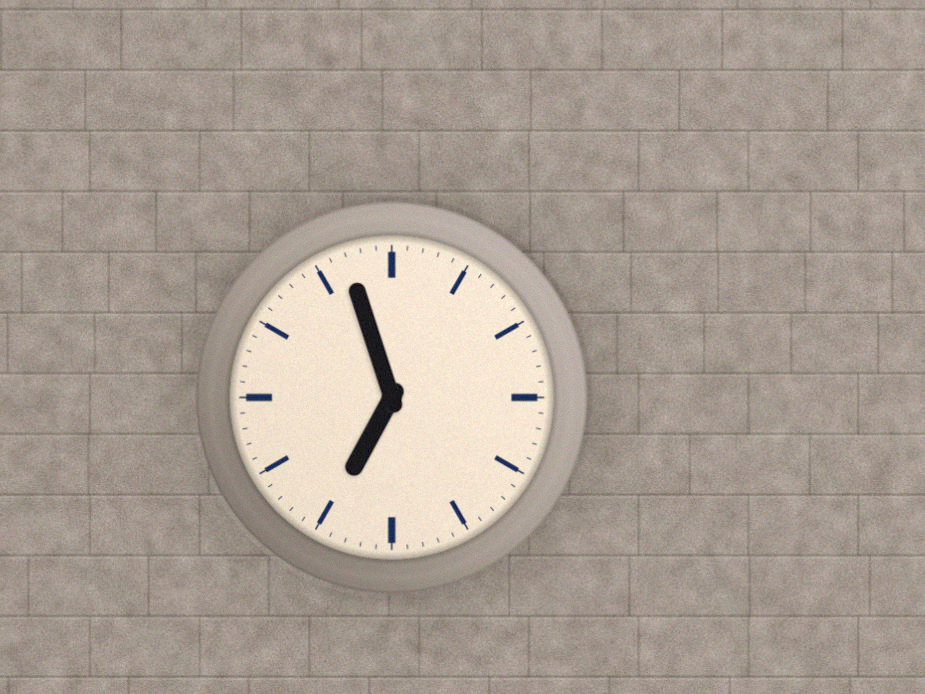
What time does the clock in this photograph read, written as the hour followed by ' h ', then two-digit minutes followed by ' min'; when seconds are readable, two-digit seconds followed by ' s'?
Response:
6 h 57 min
